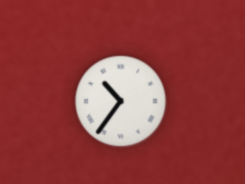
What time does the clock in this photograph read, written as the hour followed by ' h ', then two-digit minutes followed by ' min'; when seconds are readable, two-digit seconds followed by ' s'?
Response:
10 h 36 min
